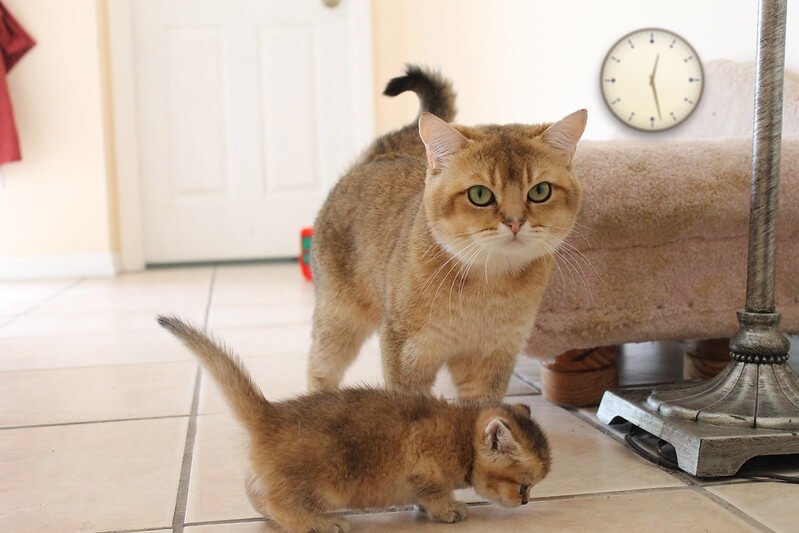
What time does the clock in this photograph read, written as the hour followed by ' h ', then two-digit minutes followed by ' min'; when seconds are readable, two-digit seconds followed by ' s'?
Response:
12 h 28 min
